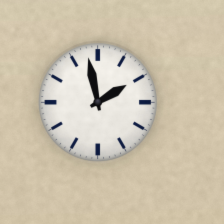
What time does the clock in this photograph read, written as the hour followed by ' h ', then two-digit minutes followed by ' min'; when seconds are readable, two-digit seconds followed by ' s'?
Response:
1 h 58 min
